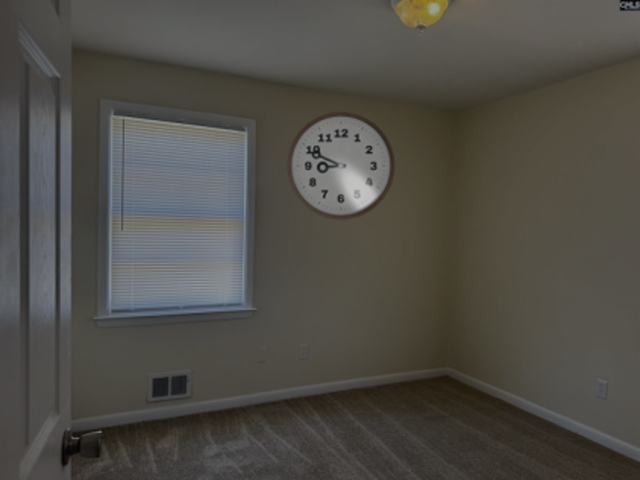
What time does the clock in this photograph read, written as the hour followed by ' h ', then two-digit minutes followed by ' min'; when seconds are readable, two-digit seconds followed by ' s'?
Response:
8 h 49 min
